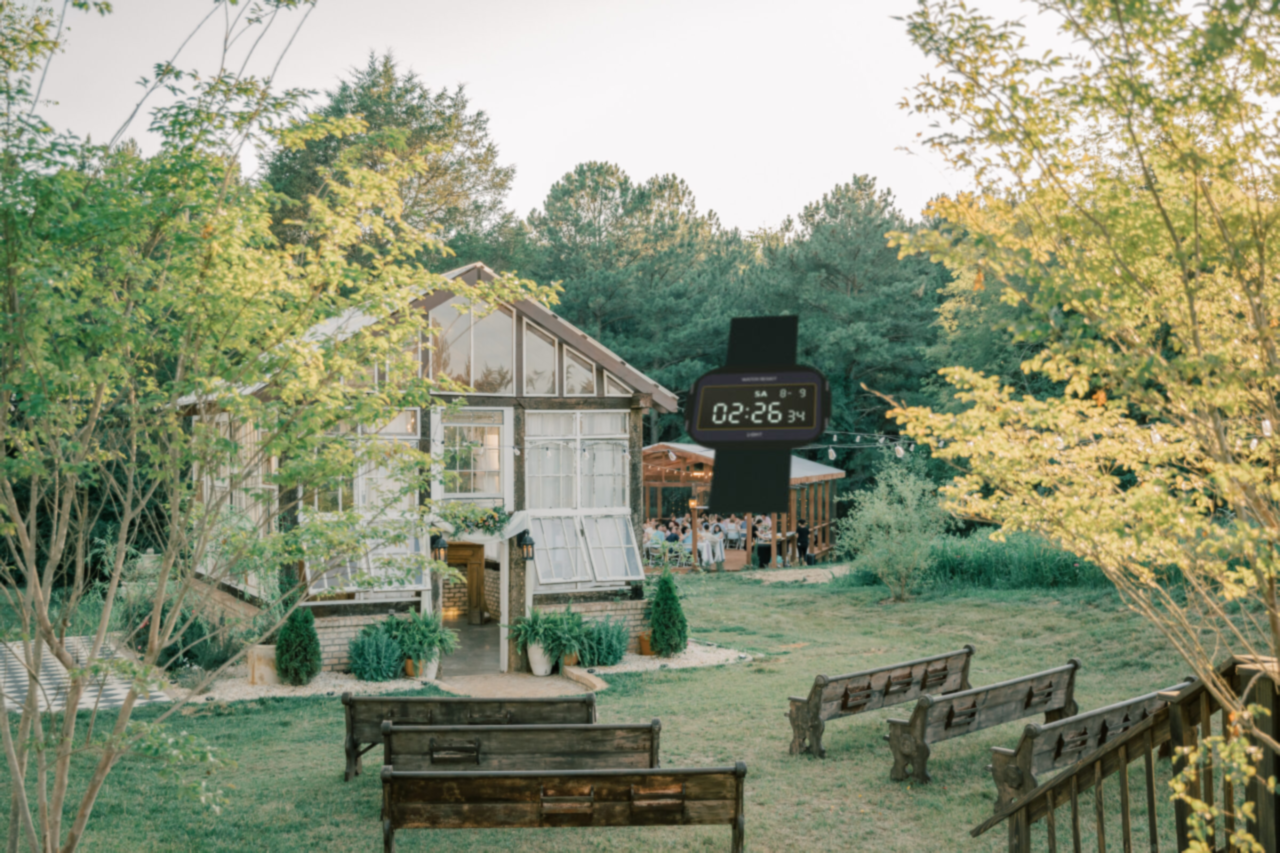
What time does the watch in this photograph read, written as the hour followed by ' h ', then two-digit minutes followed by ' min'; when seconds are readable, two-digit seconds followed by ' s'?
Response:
2 h 26 min 34 s
